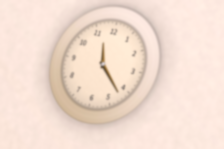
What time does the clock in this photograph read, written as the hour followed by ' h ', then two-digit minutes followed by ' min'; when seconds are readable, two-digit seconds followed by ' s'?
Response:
11 h 22 min
